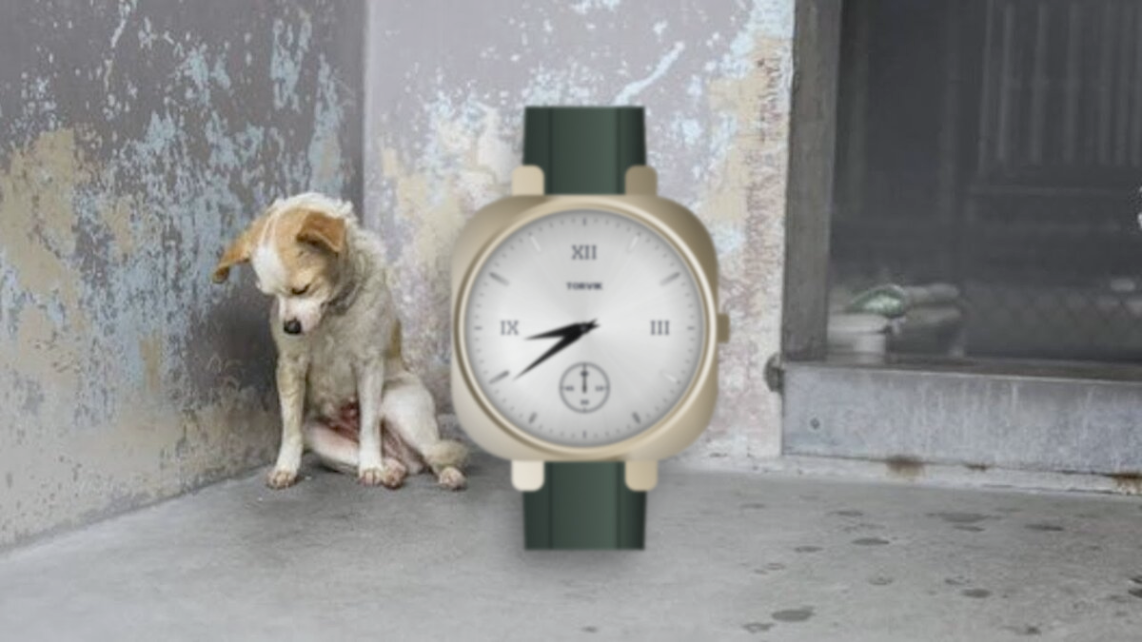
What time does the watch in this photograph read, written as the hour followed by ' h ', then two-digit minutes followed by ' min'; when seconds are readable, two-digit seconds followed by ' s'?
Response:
8 h 39 min
